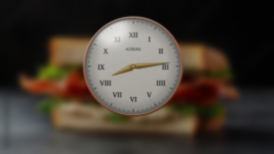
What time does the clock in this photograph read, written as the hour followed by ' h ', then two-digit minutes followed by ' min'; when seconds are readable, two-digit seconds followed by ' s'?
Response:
8 h 14 min
